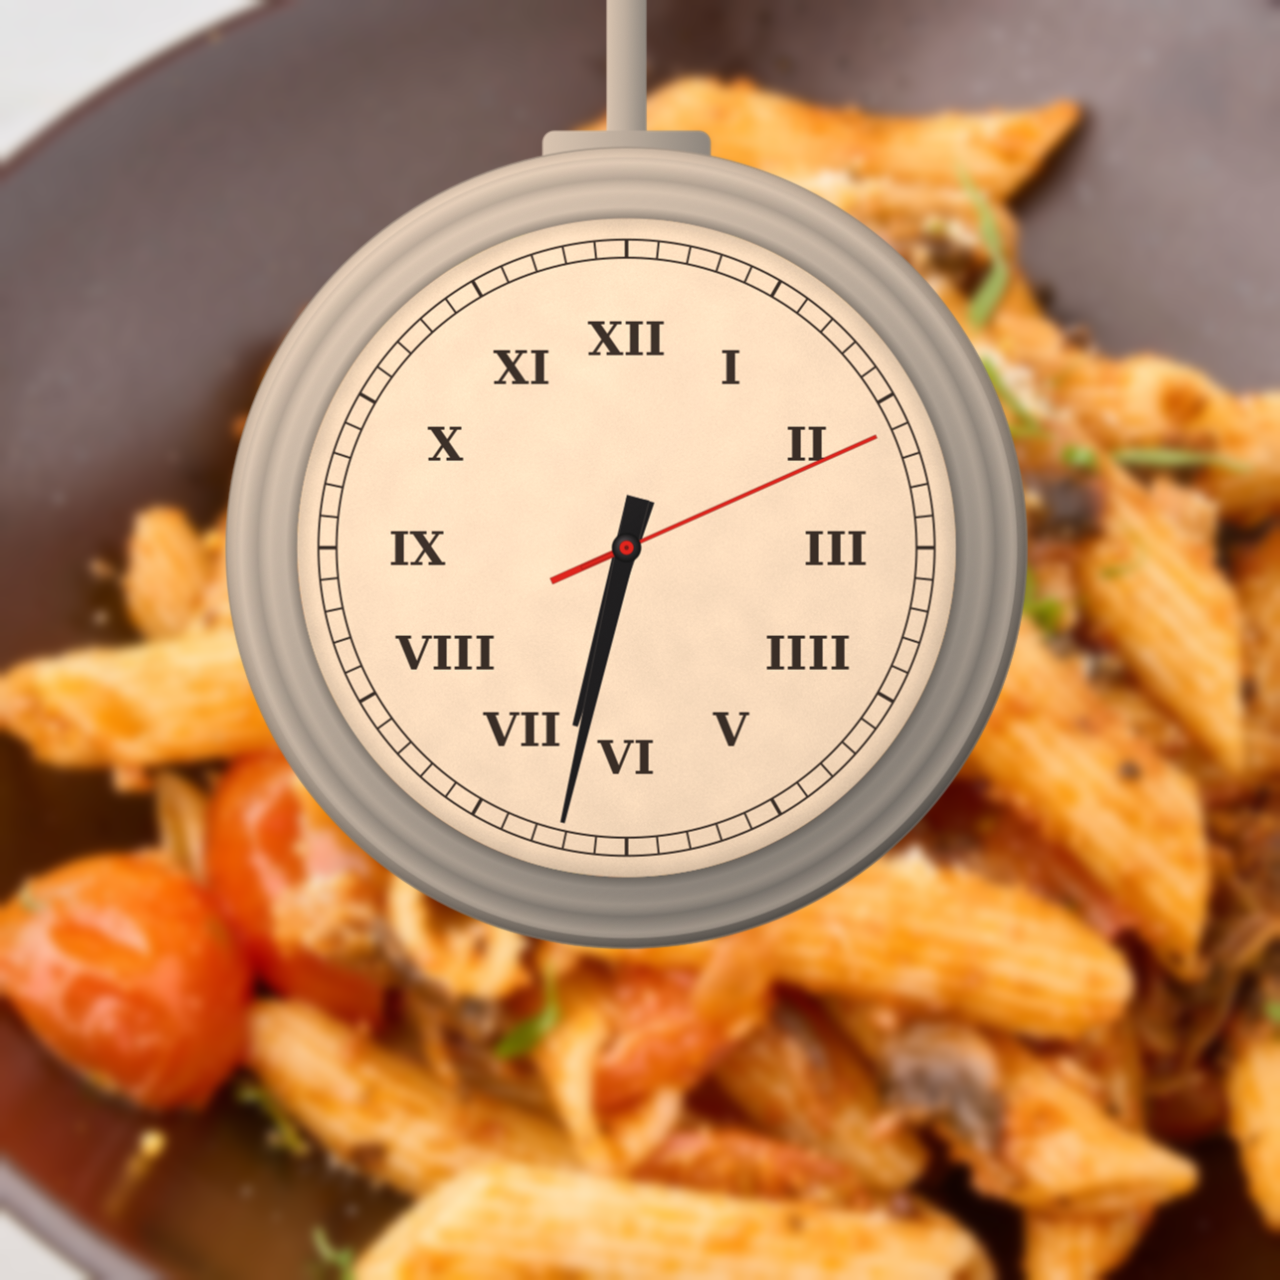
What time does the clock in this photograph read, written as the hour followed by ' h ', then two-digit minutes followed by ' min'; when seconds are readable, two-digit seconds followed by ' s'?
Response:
6 h 32 min 11 s
